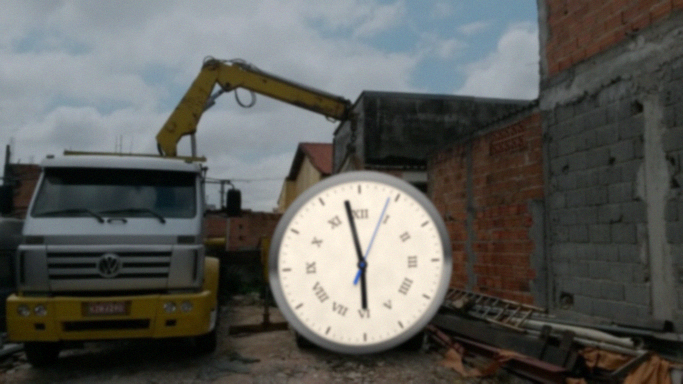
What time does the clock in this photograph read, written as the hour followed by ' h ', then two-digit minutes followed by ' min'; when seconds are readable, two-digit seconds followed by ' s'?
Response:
5 h 58 min 04 s
